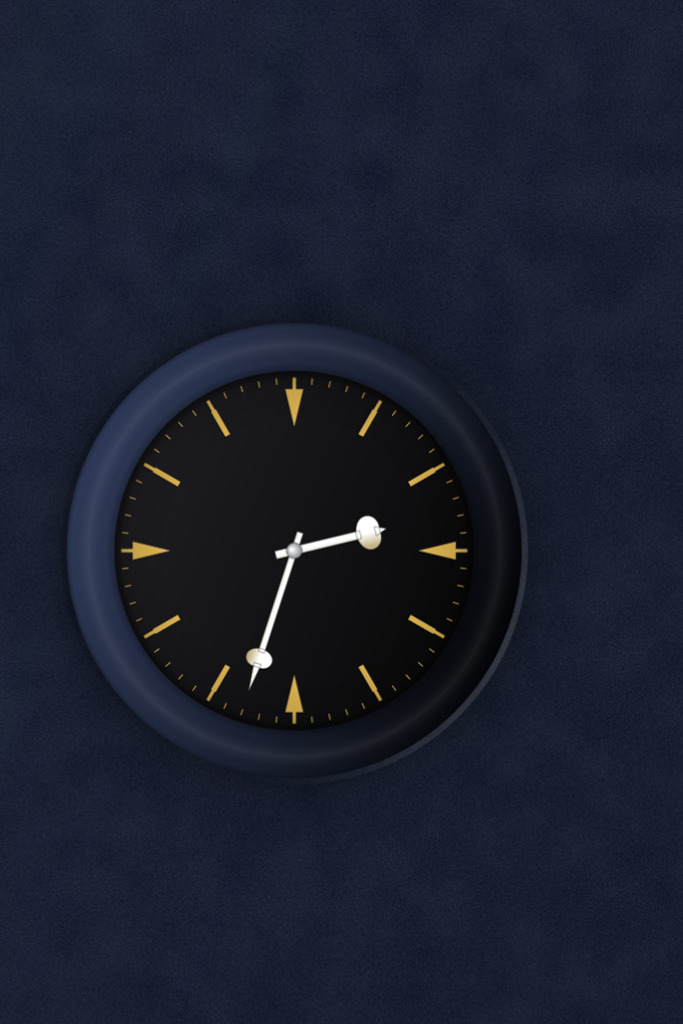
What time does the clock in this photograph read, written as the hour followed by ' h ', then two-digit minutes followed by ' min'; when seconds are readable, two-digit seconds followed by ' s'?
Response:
2 h 33 min
